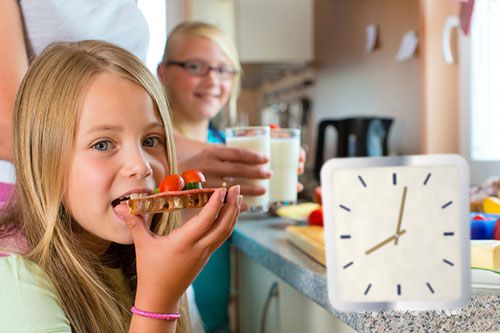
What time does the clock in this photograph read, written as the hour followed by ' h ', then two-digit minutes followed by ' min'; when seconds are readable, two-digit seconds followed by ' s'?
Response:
8 h 02 min
